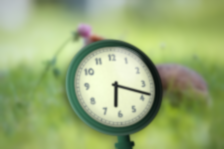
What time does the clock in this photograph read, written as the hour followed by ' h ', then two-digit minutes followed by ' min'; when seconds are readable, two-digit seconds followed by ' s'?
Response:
6 h 18 min
